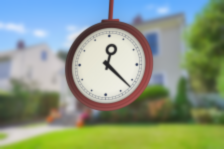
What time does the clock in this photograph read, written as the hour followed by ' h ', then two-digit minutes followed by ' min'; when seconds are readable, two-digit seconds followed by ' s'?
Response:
12 h 22 min
